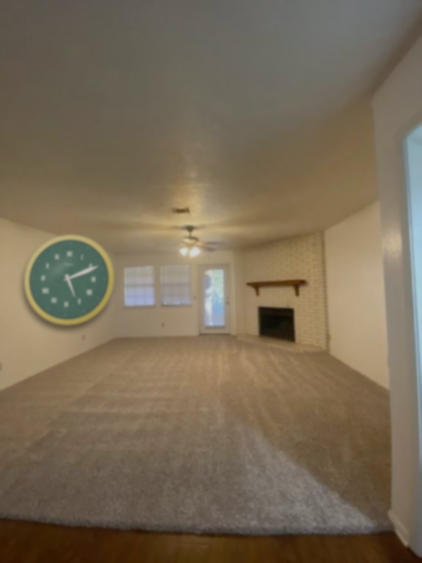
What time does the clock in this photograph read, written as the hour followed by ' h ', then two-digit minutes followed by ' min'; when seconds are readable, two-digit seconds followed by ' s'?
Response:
5 h 11 min
